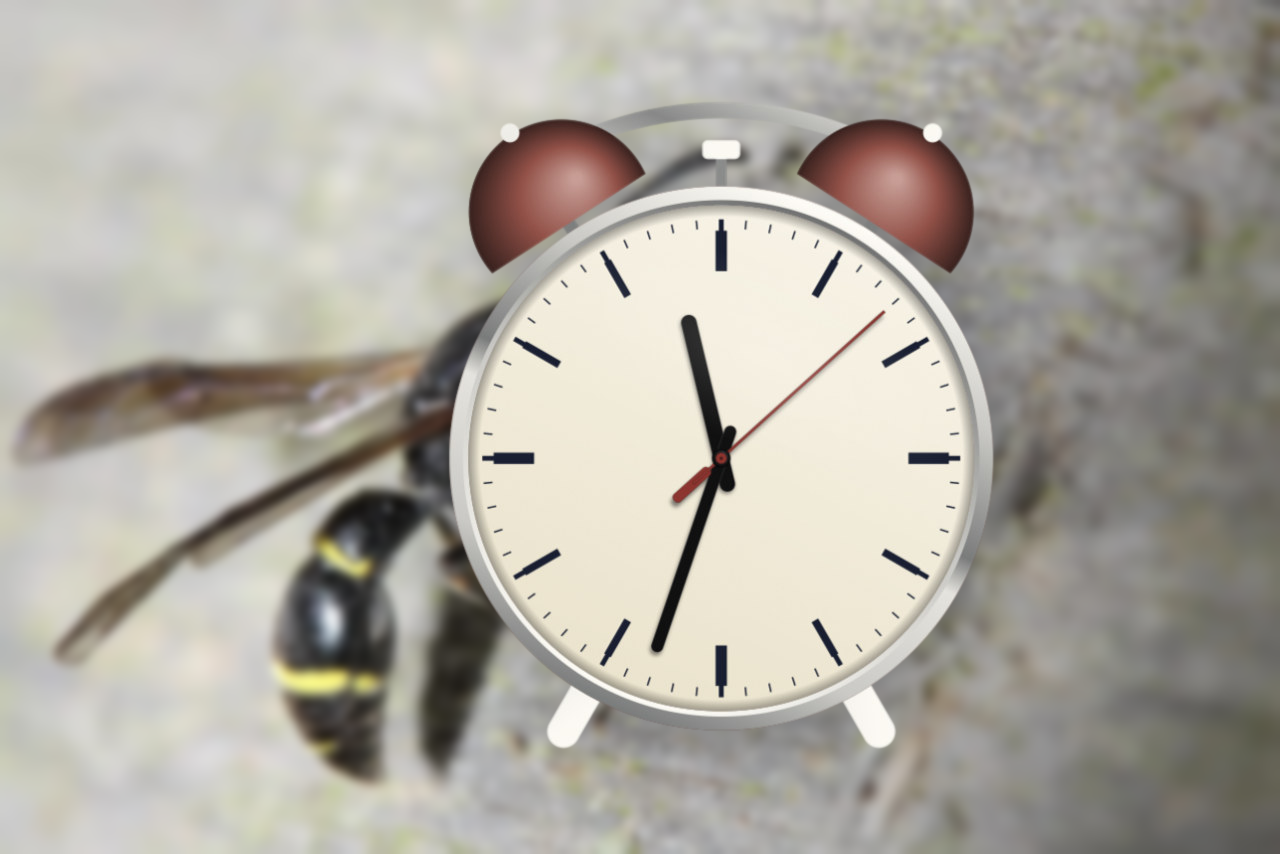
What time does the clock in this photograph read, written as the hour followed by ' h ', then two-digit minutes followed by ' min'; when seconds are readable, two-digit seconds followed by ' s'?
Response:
11 h 33 min 08 s
